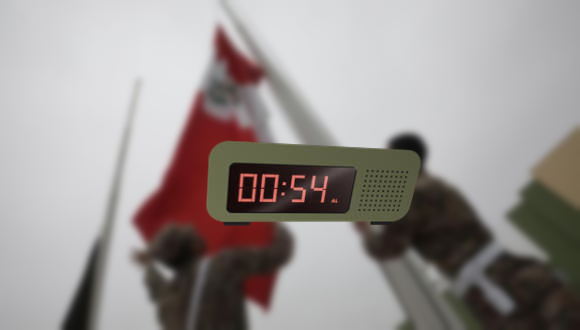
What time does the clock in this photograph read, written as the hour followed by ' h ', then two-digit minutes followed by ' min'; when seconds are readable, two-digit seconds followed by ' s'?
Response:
0 h 54 min
